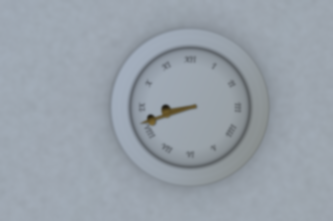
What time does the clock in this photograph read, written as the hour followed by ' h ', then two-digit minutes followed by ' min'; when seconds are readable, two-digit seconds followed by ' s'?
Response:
8 h 42 min
